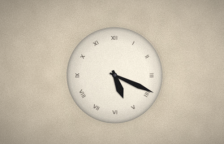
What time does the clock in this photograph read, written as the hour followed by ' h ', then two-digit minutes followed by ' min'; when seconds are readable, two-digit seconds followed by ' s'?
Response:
5 h 19 min
